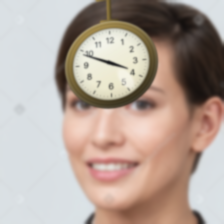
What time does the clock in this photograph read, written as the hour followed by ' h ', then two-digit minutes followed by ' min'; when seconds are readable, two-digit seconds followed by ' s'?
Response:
3 h 49 min
